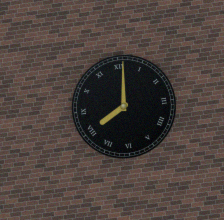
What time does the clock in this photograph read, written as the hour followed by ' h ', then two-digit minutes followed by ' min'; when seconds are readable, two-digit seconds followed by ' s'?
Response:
8 h 01 min
